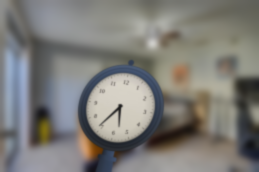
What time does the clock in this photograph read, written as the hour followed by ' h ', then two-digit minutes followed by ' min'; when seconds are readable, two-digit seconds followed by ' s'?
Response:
5 h 36 min
